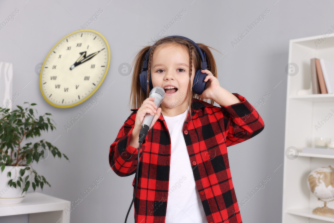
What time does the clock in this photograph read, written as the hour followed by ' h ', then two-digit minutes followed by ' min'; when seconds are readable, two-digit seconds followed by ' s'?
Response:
1 h 10 min
